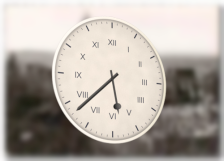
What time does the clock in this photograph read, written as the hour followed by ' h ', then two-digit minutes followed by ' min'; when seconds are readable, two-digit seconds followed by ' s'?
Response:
5 h 38 min
